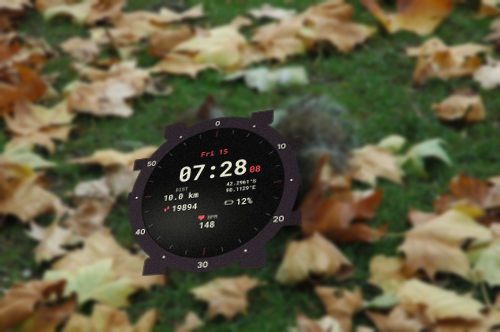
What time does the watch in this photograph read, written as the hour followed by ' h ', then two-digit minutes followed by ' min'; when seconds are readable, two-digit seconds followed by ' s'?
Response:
7 h 28 min 08 s
